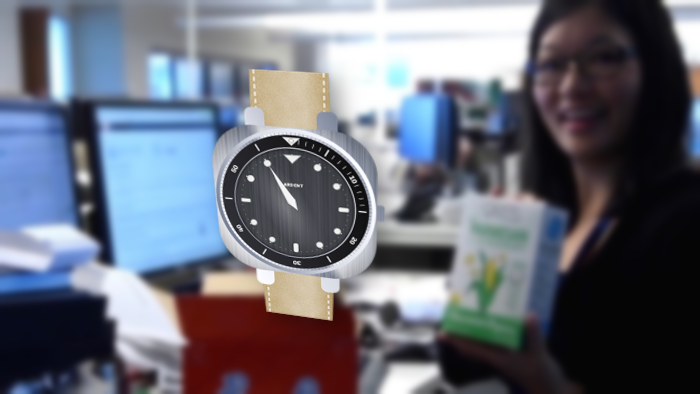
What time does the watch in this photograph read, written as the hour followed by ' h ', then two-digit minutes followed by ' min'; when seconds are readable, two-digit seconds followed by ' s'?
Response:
10 h 55 min
